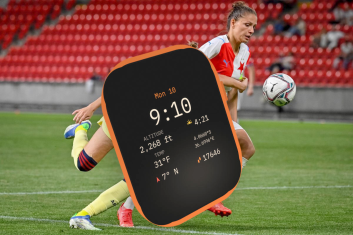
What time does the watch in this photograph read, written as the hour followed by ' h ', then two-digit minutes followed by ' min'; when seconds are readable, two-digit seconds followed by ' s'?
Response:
9 h 10 min
